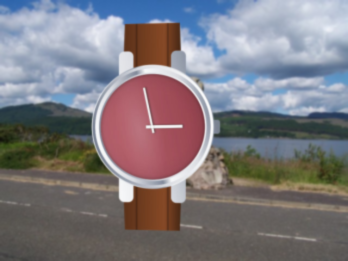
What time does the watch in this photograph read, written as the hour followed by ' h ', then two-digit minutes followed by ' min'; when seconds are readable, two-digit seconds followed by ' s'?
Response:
2 h 58 min
